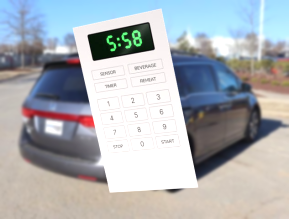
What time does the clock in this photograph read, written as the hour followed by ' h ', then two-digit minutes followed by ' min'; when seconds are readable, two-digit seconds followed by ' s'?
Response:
5 h 58 min
